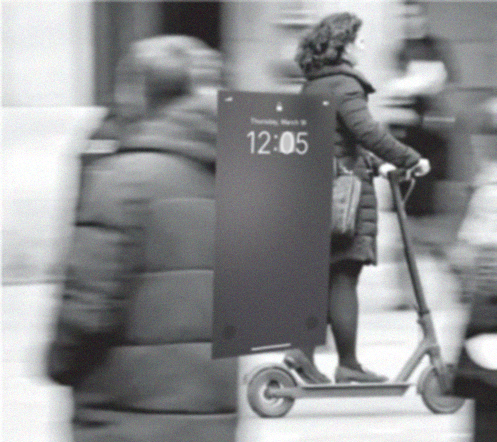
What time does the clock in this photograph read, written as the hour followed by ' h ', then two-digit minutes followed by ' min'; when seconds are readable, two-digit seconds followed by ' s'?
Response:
12 h 05 min
